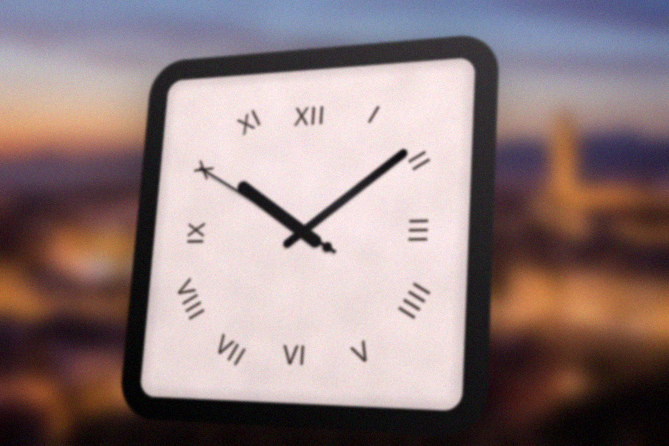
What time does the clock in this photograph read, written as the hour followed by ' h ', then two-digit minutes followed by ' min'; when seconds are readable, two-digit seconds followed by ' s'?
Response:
10 h 08 min 50 s
